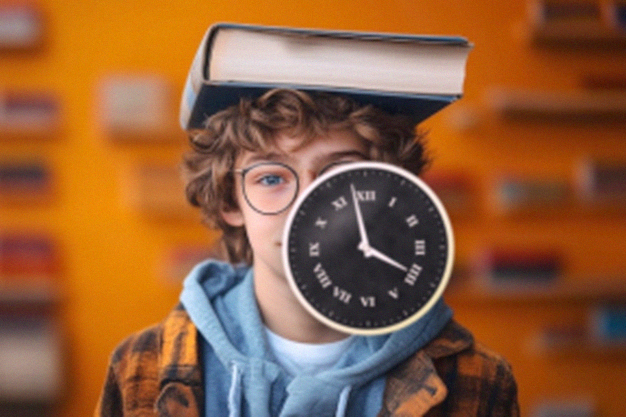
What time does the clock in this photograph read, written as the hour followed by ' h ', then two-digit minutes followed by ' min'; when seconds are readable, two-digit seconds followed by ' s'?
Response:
3 h 58 min
